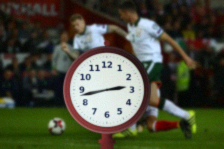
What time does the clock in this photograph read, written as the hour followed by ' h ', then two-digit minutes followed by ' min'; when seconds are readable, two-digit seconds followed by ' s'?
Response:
2 h 43 min
